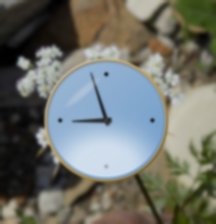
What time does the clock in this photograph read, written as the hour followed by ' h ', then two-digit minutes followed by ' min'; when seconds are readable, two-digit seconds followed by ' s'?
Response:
8 h 57 min
